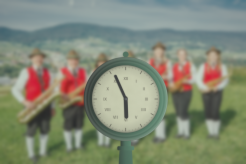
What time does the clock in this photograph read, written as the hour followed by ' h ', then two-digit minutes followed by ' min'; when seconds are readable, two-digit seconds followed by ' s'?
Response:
5 h 56 min
